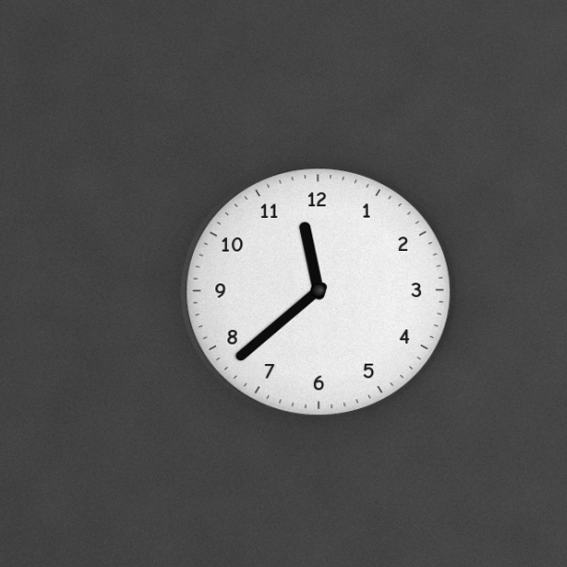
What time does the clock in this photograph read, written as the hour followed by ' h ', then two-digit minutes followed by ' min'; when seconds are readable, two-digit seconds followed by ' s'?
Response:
11 h 38 min
